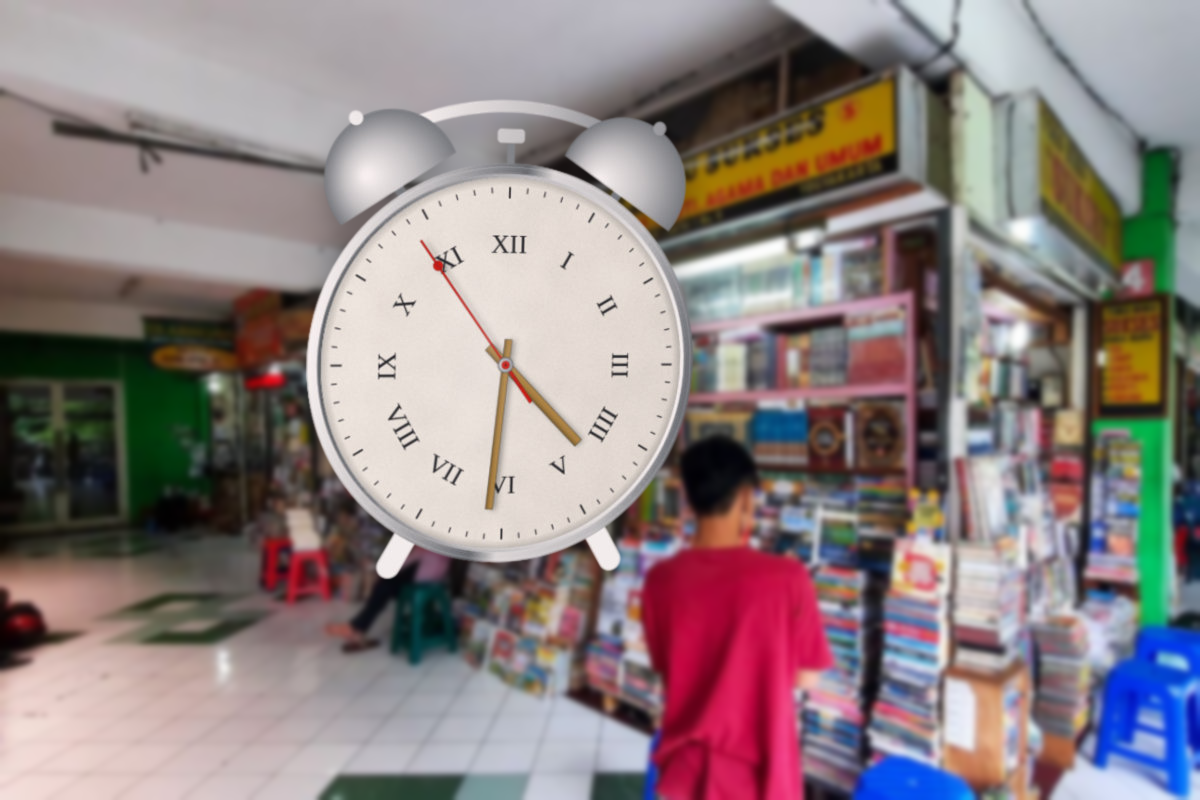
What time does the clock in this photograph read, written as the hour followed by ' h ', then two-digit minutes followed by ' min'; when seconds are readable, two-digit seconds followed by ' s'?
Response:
4 h 30 min 54 s
